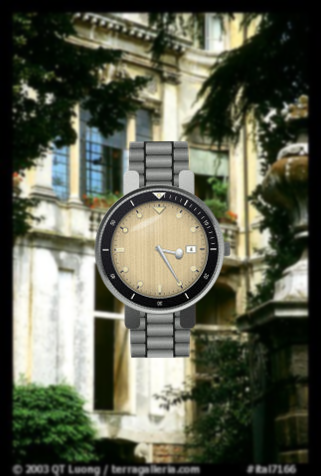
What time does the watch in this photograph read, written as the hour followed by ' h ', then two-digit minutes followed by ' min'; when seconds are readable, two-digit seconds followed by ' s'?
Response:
3 h 25 min
